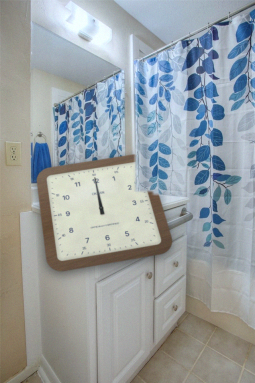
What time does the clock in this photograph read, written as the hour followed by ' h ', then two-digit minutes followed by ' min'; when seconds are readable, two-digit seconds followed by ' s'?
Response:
12 h 00 min
